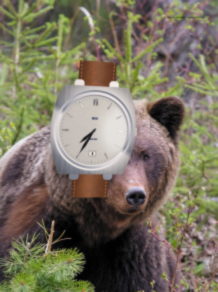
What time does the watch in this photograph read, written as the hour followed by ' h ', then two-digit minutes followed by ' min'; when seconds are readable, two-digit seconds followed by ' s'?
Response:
7 h 35 min
